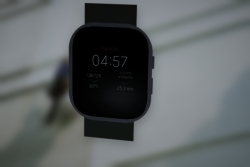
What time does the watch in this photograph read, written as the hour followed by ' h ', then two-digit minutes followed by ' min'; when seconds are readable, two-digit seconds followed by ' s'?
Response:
4 h 57 min
